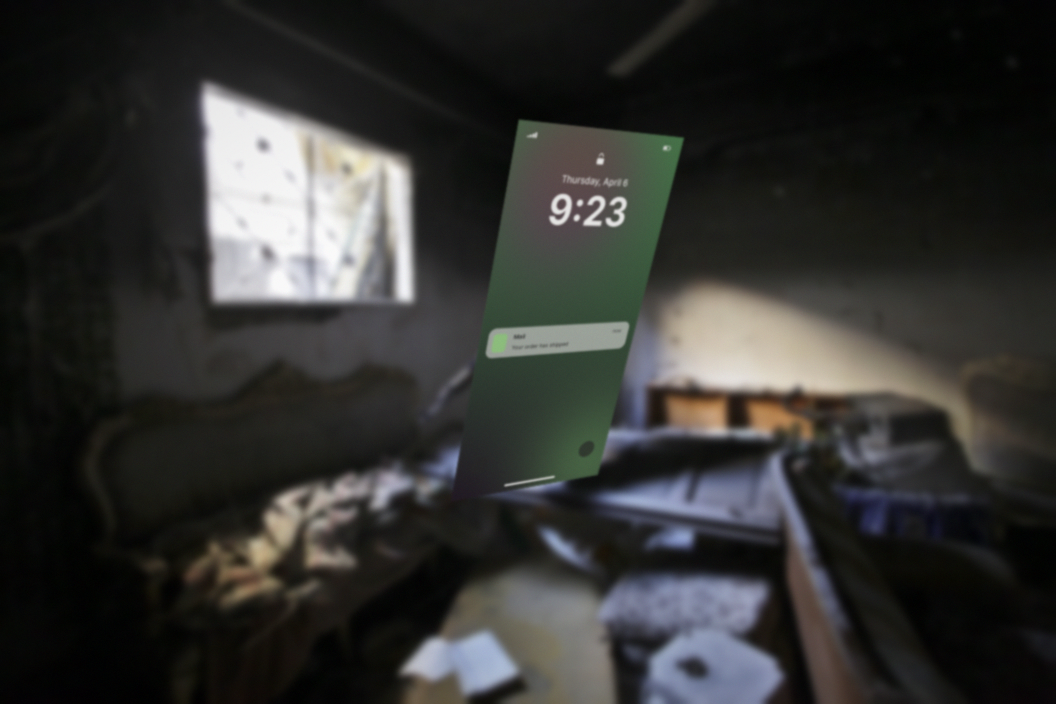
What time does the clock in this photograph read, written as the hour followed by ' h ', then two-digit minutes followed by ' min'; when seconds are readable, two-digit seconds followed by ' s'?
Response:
9 h 23 min
